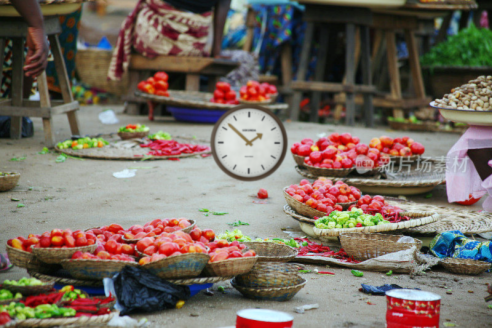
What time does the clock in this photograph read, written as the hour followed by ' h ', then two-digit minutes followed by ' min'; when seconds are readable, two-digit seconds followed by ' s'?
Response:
1 h 52 min
